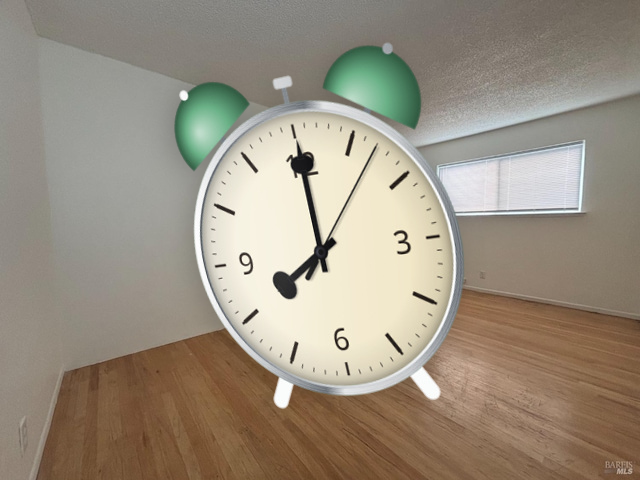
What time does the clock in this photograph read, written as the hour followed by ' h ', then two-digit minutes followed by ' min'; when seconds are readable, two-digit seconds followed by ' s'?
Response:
8 h 00 min 07 s
